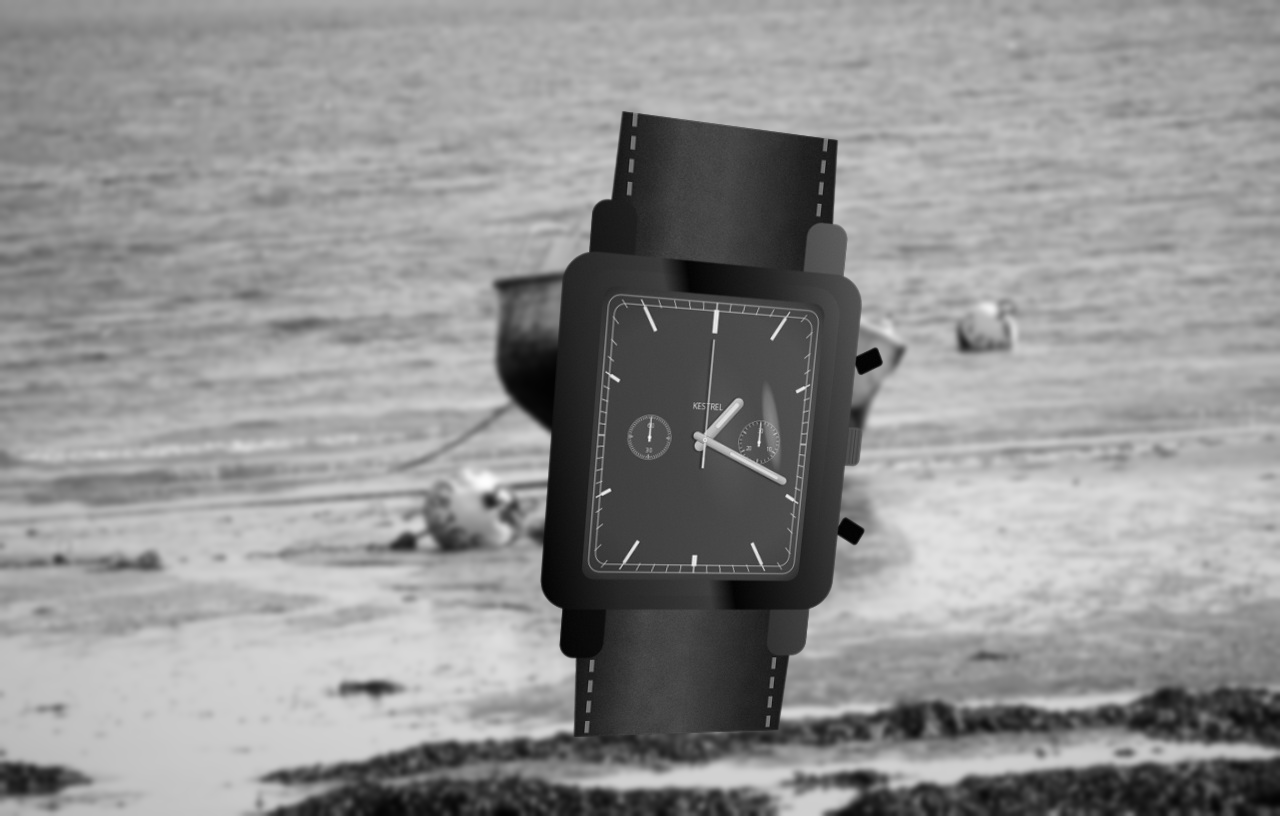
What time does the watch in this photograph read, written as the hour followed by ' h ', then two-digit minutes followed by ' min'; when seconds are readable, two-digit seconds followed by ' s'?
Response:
1 h 19 min
